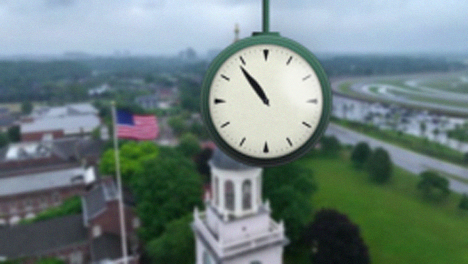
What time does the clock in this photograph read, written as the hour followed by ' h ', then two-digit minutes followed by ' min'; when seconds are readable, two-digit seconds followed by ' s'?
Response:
10 h 54 min
